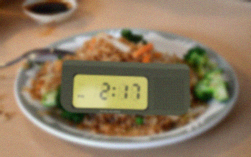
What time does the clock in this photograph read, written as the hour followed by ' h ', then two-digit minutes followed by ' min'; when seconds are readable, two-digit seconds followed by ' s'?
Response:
2 h 17 min
